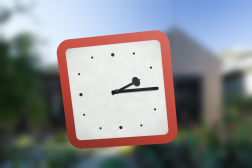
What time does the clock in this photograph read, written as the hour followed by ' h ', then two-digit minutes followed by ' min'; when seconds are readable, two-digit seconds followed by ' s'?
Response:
2 h 15 min
